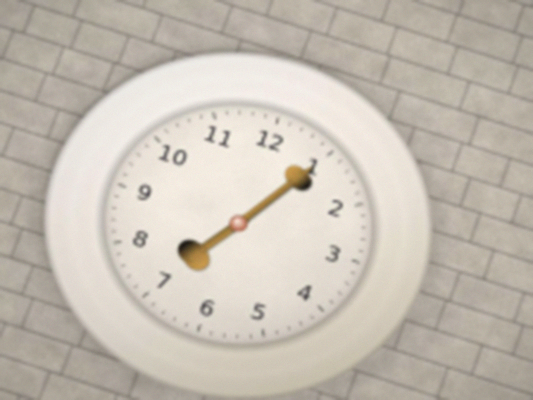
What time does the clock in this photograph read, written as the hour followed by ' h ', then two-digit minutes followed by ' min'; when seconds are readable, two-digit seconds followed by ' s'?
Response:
7 h 05 min
